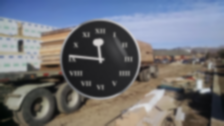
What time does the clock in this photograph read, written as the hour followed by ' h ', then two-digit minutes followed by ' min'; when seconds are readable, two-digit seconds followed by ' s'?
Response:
11 h 46 min
